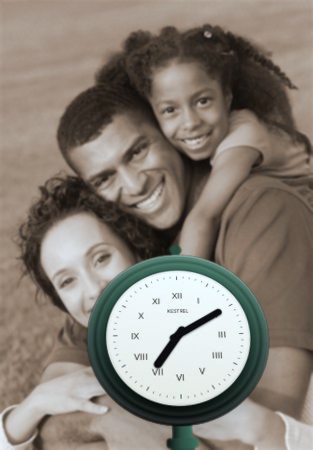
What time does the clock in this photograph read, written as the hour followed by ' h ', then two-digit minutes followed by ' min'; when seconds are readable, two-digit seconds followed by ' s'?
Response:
7 h 10 min
